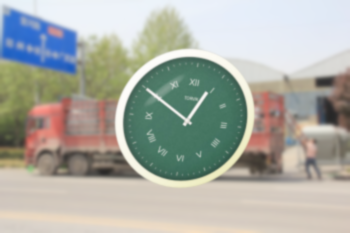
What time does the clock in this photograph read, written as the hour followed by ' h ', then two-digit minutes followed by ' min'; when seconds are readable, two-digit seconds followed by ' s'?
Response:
12 h 50 min
